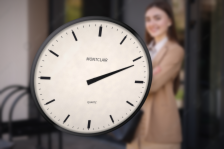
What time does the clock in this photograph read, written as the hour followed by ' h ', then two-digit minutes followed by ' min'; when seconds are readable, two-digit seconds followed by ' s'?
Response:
2 h 11 min
